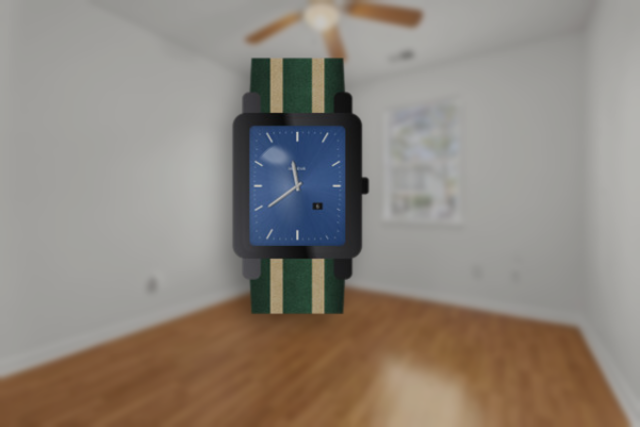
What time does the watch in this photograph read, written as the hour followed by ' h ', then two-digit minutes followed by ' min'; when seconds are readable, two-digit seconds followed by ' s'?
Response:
11 h 39 min
